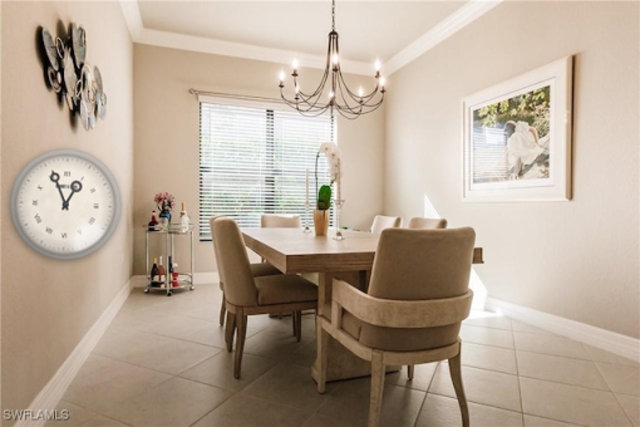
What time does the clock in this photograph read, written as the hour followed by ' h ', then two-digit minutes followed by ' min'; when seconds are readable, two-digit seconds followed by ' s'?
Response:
12 h 56 min
